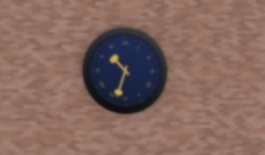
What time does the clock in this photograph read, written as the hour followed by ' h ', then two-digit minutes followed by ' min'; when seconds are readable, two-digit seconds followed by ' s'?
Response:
10 h 33 min
